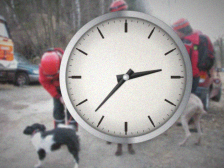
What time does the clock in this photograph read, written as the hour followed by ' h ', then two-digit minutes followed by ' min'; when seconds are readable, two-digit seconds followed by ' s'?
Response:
2 h 37 min
